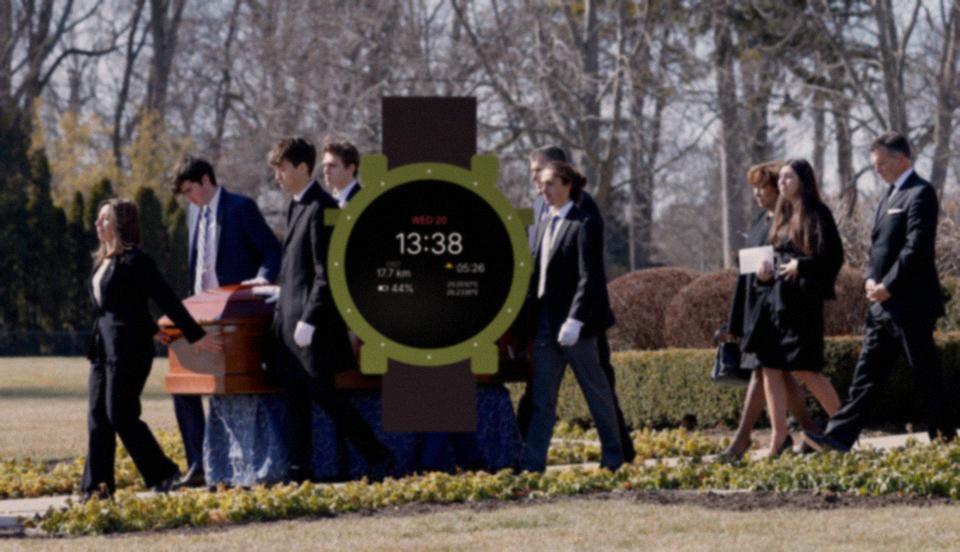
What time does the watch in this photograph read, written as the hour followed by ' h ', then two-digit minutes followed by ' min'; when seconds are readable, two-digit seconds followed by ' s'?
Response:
13 h 38 min
